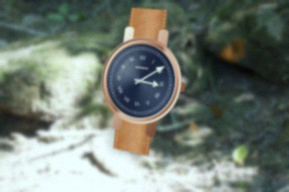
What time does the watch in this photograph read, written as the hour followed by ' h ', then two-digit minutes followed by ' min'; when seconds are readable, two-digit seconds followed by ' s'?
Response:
3 h 09 min
